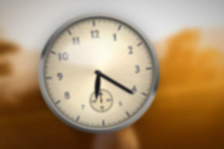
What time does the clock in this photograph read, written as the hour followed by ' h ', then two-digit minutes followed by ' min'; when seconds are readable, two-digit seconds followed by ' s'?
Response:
6 h 21 min
